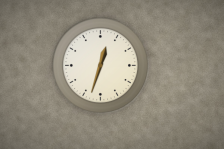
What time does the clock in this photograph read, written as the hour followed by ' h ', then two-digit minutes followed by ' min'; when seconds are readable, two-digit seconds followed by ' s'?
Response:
12 h 33 min
